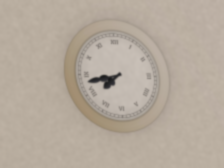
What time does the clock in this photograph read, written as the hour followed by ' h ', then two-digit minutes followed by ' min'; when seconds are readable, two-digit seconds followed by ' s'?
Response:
7 h 43 min
